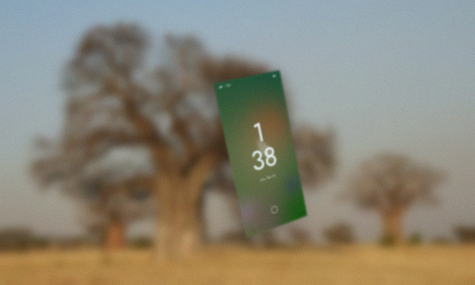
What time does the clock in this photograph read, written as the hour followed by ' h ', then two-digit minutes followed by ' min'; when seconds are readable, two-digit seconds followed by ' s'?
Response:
1 h 38 min
